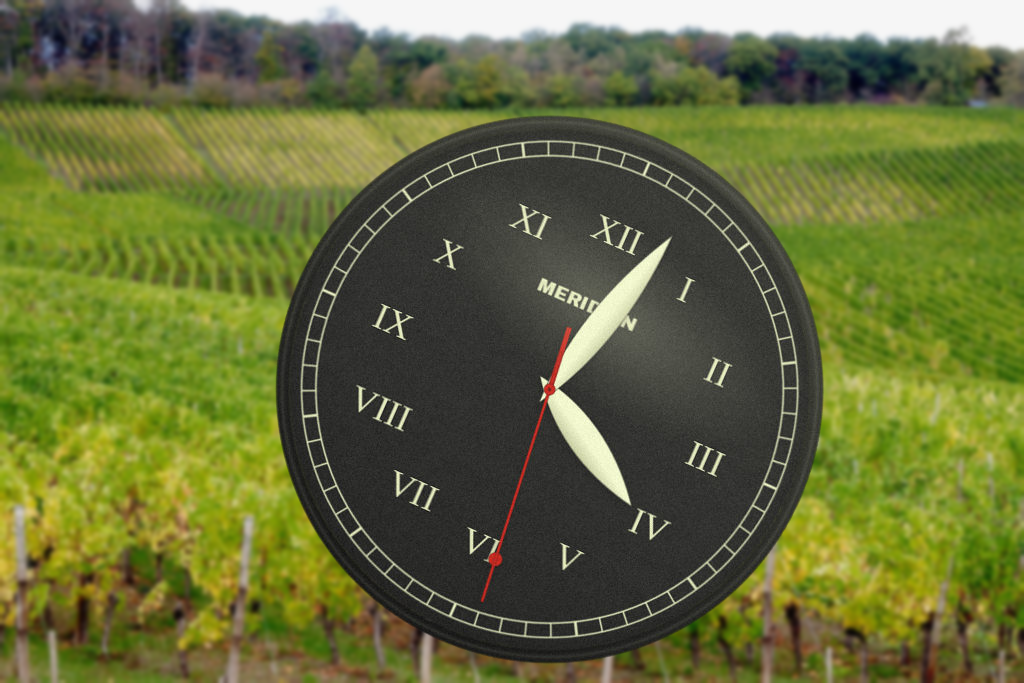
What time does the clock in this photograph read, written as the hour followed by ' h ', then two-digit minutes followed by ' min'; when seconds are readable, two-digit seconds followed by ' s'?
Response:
4 h 02 min 29 s
